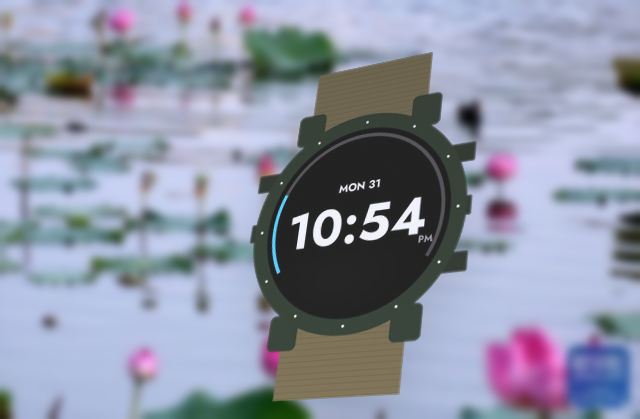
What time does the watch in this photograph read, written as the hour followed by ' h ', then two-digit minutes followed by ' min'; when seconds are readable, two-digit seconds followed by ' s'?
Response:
10 h 54 min
